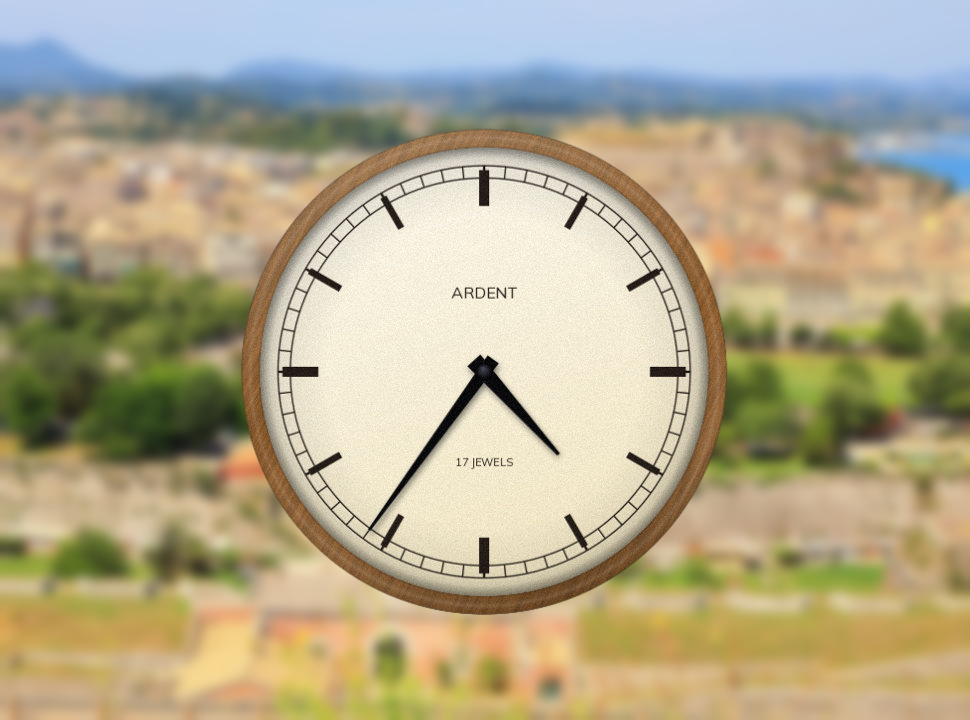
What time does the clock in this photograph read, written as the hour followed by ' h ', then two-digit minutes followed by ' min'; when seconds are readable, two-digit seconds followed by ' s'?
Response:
4 h 36 min
